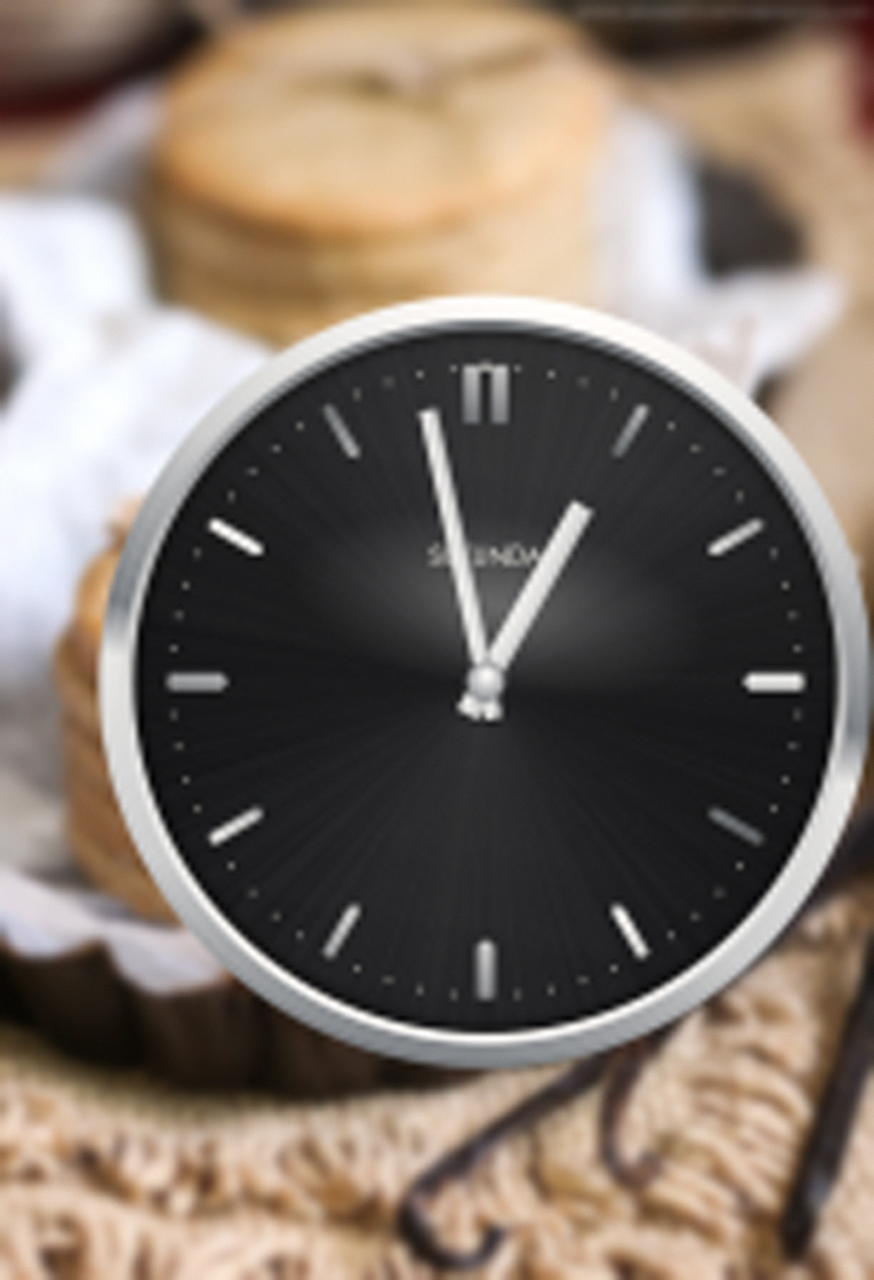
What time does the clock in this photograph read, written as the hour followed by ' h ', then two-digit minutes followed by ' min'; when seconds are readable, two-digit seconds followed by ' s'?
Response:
12 h 58 min
